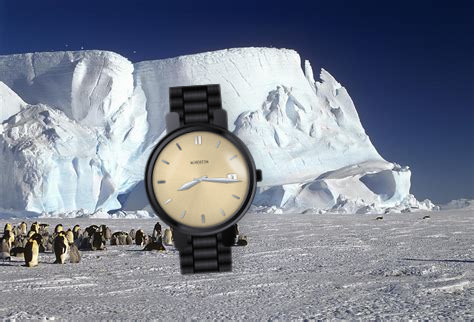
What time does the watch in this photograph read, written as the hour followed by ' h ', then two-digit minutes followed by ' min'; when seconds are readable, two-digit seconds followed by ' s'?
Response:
8 h 16 min
